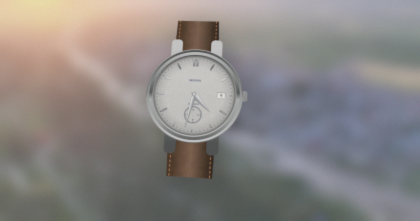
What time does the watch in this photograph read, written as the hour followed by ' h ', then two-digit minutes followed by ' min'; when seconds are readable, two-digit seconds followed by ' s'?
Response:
4 h 32 min
